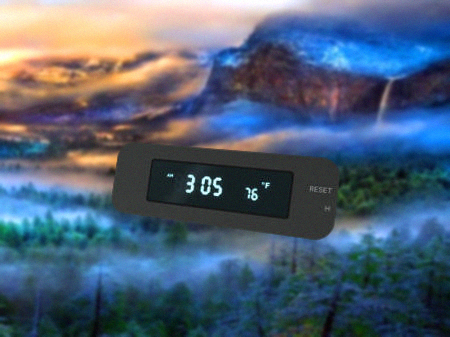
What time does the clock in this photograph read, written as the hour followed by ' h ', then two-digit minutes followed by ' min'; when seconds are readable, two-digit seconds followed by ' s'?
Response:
3 h 05 min
